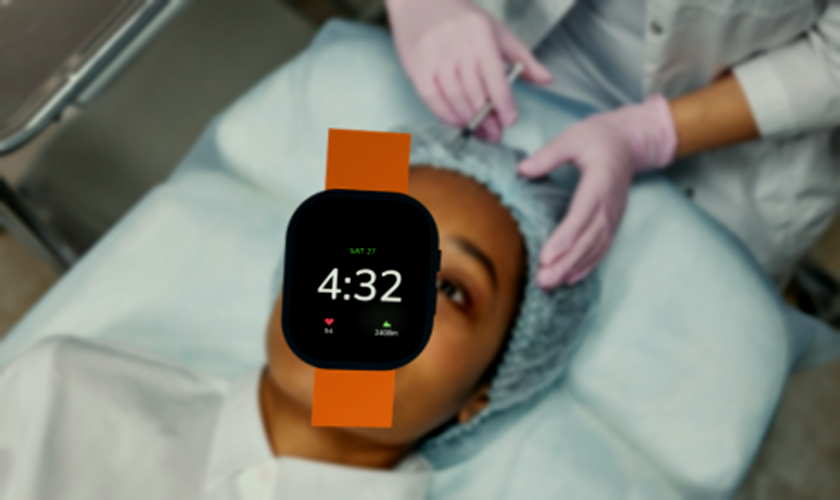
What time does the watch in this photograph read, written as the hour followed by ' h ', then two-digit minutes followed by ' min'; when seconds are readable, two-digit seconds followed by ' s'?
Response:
4 h 32 min
